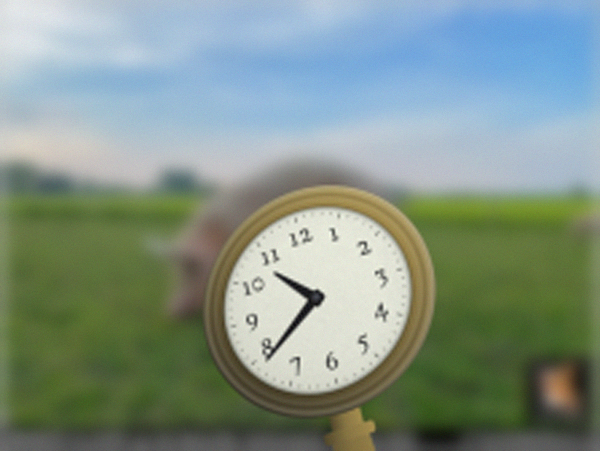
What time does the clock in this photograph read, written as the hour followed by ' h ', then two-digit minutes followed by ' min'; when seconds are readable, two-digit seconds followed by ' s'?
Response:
10 h 39 min
